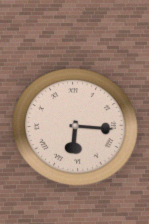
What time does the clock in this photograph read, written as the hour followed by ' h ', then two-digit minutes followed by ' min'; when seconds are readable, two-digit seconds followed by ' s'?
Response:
6 h 16 min
